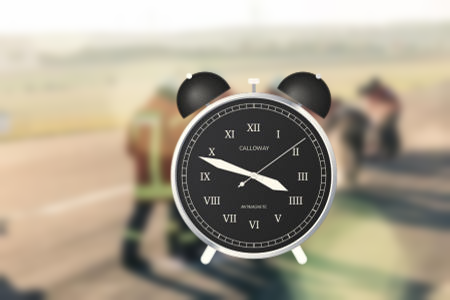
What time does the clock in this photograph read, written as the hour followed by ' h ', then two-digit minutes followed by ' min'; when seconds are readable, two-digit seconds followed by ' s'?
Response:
3 h 48 min 09 s
